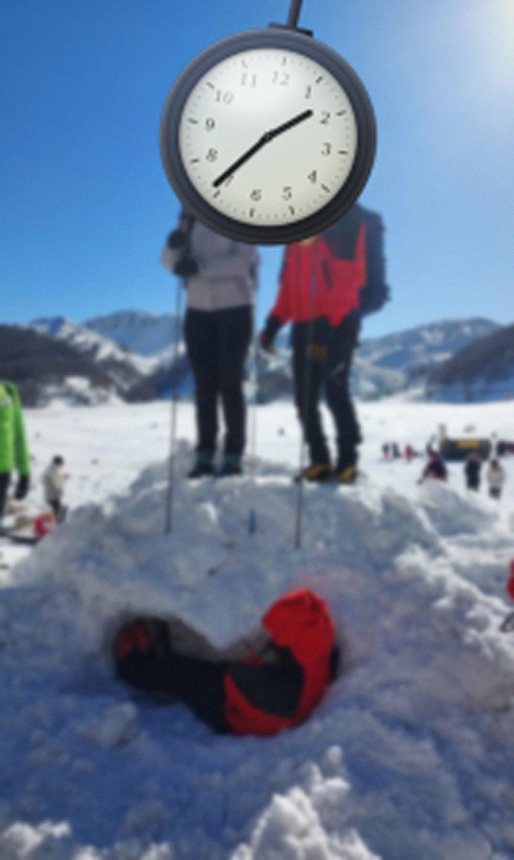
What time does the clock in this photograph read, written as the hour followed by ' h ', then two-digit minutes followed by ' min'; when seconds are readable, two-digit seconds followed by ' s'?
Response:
1 h 36 min
